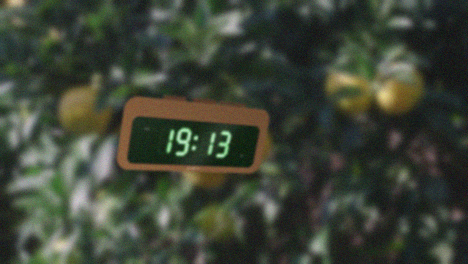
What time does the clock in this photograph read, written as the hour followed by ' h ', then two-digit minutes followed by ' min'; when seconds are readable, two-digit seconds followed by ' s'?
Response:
19 h 13 min
